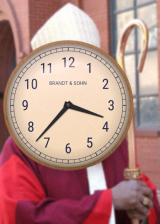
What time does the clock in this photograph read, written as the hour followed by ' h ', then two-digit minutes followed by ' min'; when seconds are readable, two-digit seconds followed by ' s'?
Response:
3 h 37 min
